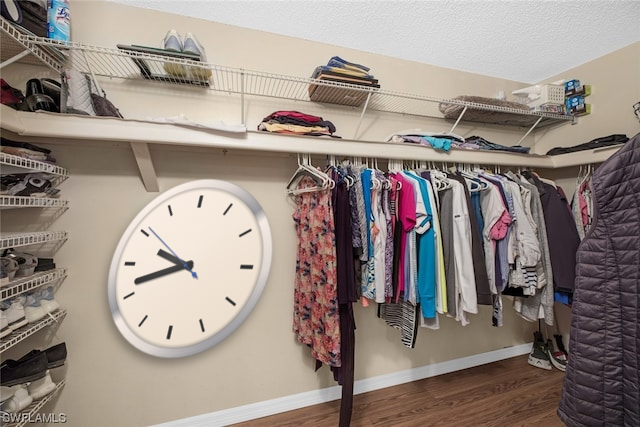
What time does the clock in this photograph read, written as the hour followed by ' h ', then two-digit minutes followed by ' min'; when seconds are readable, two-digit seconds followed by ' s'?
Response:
9 h 41 min 51 s
